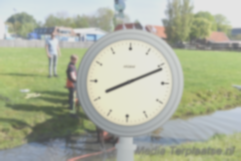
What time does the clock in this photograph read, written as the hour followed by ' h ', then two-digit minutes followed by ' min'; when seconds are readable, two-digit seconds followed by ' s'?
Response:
8 h 11 min
